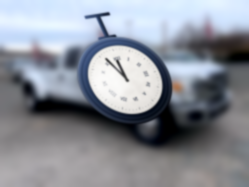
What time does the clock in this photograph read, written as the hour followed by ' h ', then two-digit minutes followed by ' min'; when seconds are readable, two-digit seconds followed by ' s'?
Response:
11 h 56 min
